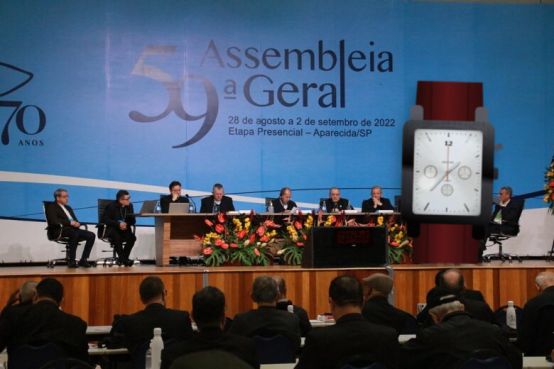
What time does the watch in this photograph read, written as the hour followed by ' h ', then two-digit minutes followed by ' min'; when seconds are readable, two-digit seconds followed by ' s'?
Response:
1 h 37 min
